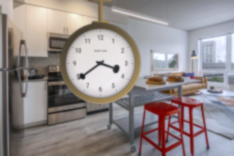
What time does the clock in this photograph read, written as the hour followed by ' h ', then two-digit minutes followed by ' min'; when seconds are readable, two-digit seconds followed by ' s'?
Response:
3 h 39 min
